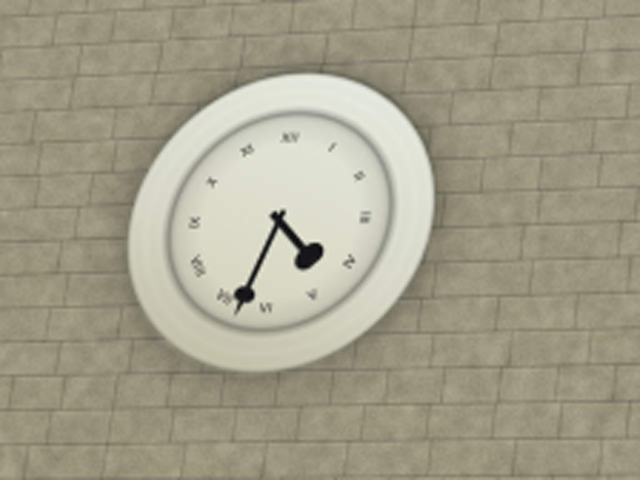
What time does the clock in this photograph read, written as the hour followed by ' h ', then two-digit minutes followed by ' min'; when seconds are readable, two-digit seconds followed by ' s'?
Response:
4 h 33 min
